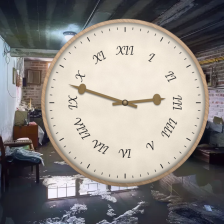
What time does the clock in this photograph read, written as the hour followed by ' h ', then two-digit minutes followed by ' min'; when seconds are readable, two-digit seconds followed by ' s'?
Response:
2 h 48 min
